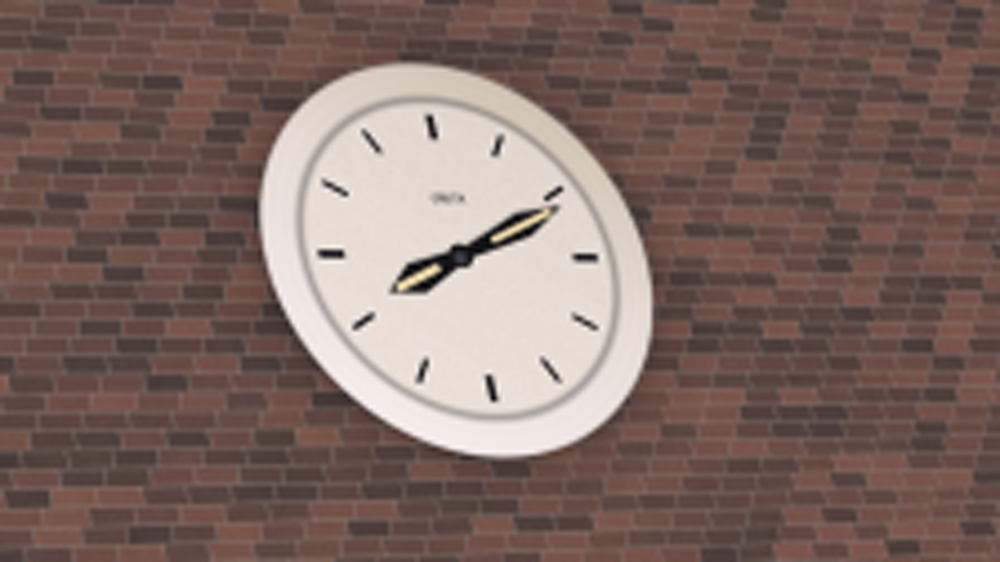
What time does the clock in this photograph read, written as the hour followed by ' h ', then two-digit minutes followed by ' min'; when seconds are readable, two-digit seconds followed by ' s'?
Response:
8 h 11 min
